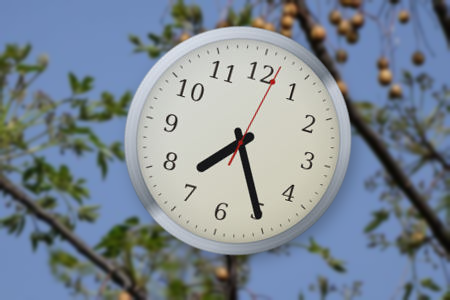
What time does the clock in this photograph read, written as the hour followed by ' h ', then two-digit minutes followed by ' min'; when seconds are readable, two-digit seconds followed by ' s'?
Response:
7 h 25 min 02 s
